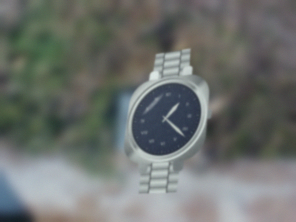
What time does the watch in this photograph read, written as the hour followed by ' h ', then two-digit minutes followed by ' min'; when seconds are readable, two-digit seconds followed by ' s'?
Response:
1 h 22 min
